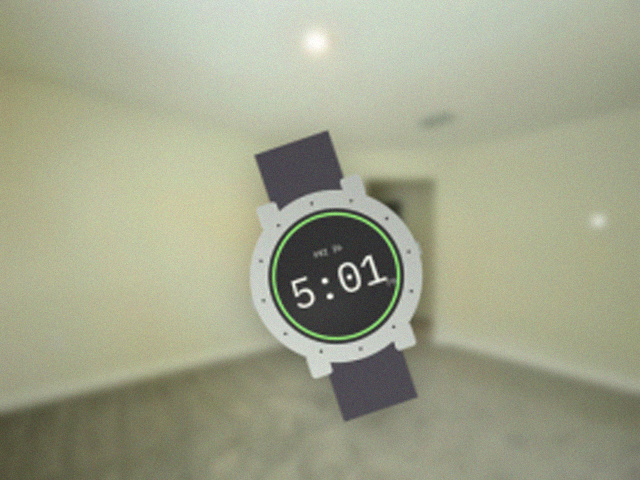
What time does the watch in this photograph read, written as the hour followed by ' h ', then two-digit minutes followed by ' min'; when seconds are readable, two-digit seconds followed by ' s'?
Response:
5 h 01 min
